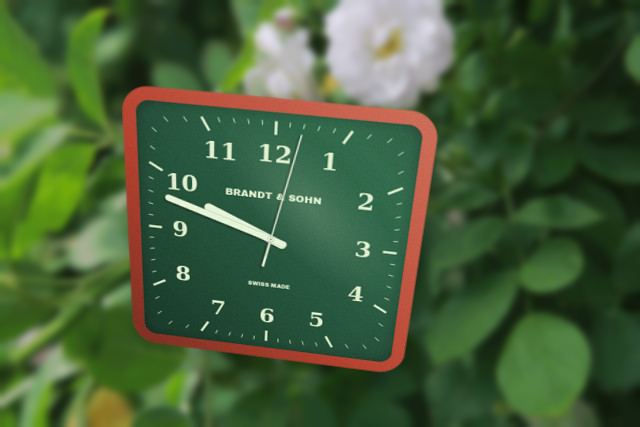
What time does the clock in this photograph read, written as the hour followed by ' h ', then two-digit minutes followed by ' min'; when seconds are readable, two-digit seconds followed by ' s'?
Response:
9 h 48 min 02 s
